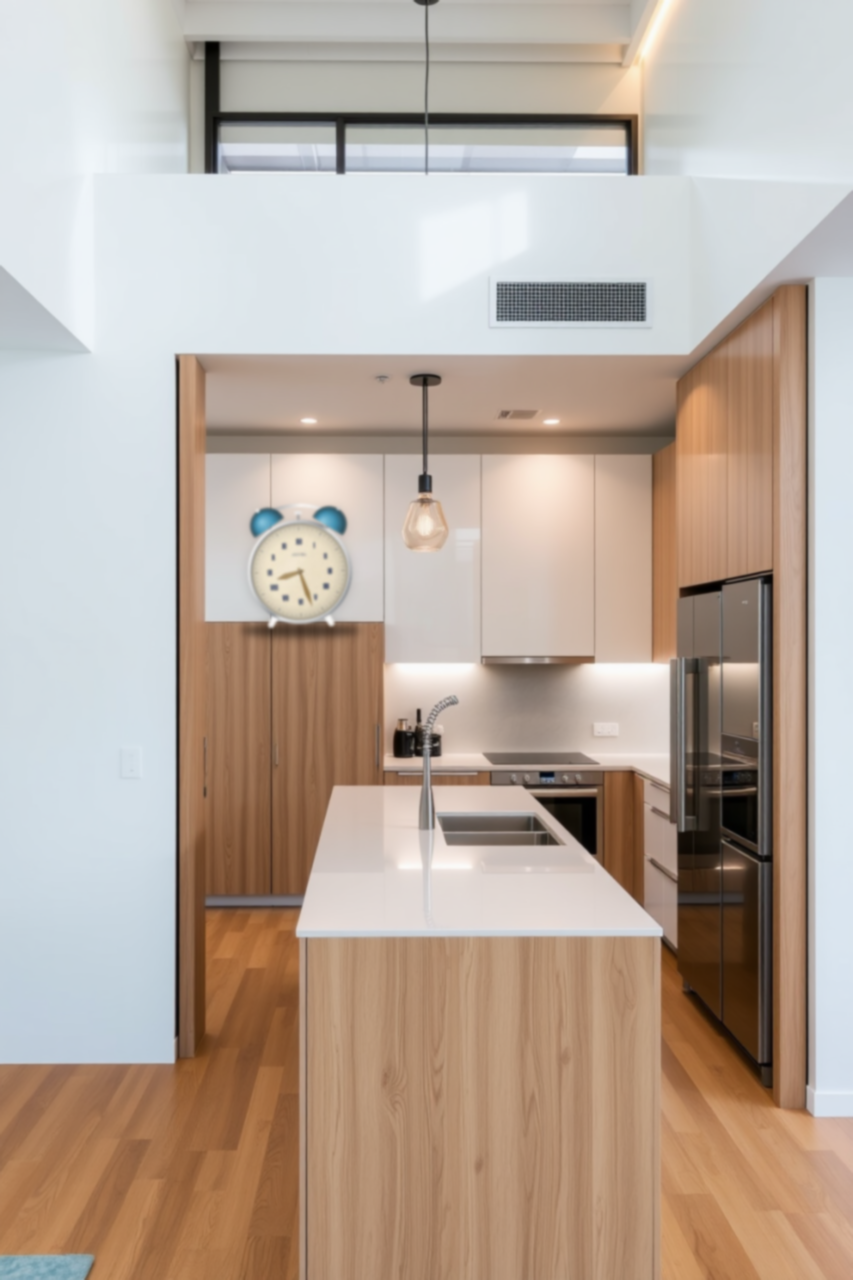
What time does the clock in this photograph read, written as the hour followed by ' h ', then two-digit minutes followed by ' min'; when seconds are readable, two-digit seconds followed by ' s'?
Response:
8 h 27 min
